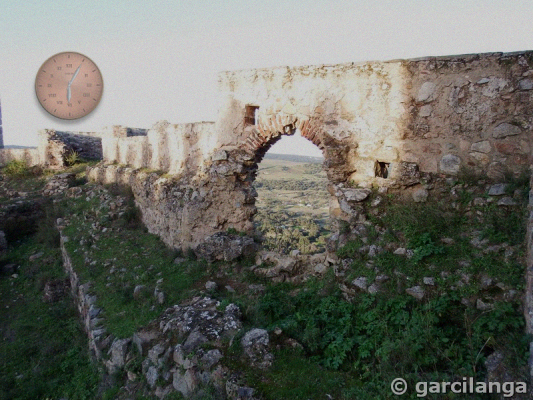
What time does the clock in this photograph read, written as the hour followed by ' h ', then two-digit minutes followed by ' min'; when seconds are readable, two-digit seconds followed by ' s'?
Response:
6 h 05 min
